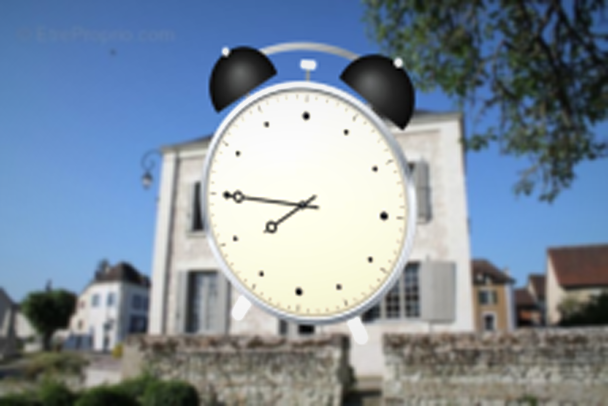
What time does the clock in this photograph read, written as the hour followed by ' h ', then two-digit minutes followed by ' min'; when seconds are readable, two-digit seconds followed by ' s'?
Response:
7 h 45 min
